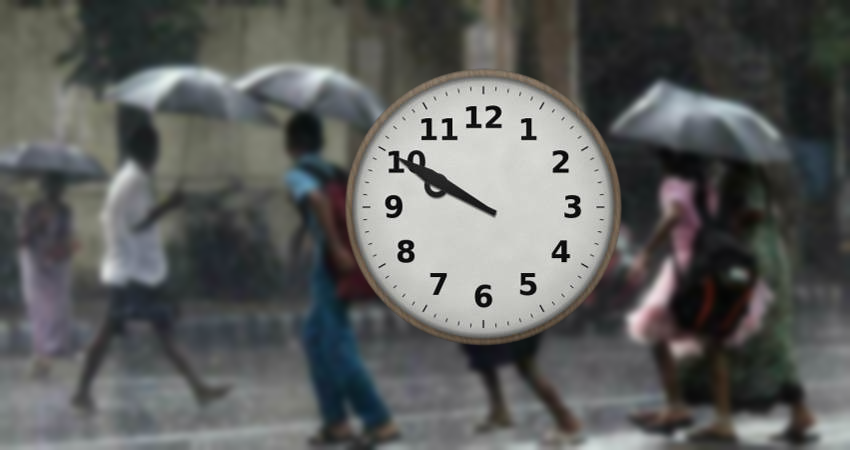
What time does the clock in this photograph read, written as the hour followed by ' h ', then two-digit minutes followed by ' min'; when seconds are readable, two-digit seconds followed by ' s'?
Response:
9 h 50 min
